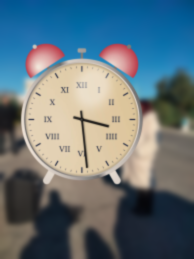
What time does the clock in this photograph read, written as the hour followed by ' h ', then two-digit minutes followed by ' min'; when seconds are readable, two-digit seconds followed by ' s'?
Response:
3 h 29 min
